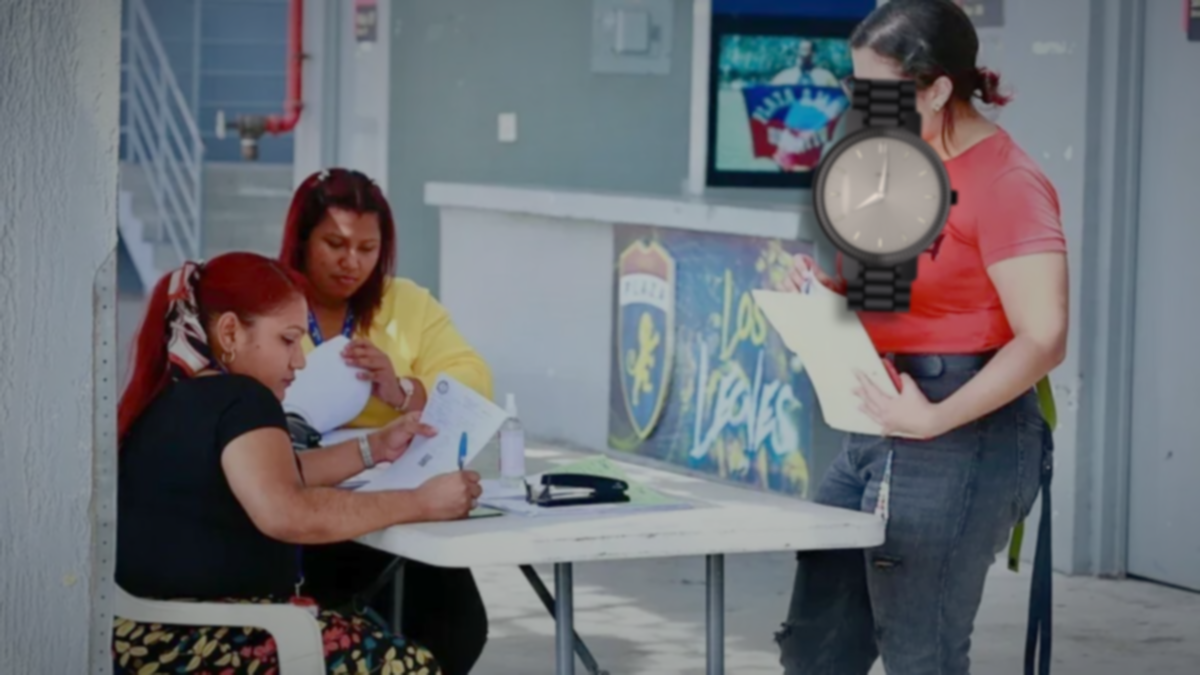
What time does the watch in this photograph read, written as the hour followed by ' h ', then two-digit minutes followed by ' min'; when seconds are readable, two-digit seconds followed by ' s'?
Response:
8 h 01 min
